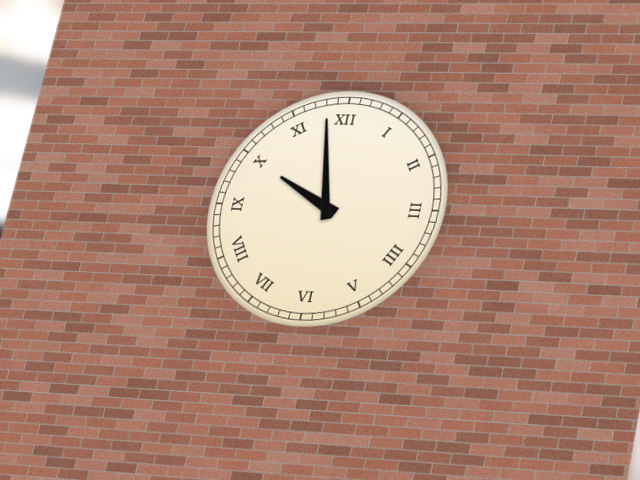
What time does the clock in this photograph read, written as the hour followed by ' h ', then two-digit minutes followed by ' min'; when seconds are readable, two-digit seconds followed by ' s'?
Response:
9 h 58 min
